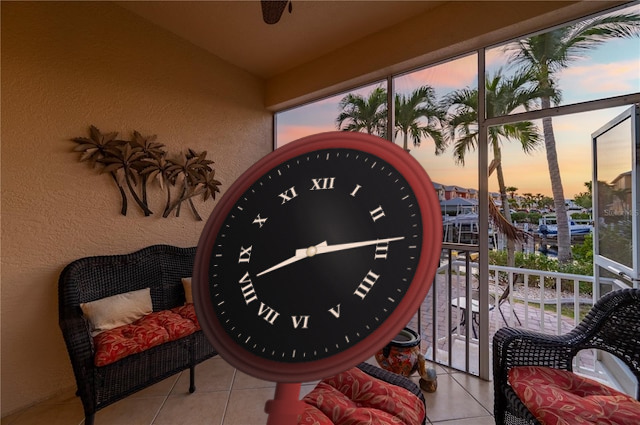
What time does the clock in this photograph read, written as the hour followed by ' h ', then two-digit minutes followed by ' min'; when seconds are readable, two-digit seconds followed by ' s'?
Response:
8 h 14 min
